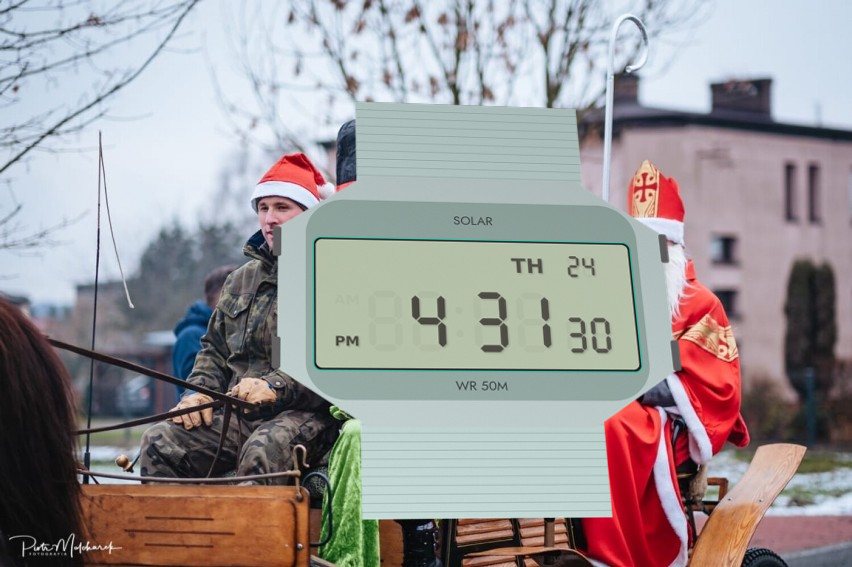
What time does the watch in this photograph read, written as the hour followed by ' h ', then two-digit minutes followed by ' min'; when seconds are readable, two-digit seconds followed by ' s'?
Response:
4 h 31 min 30 s
